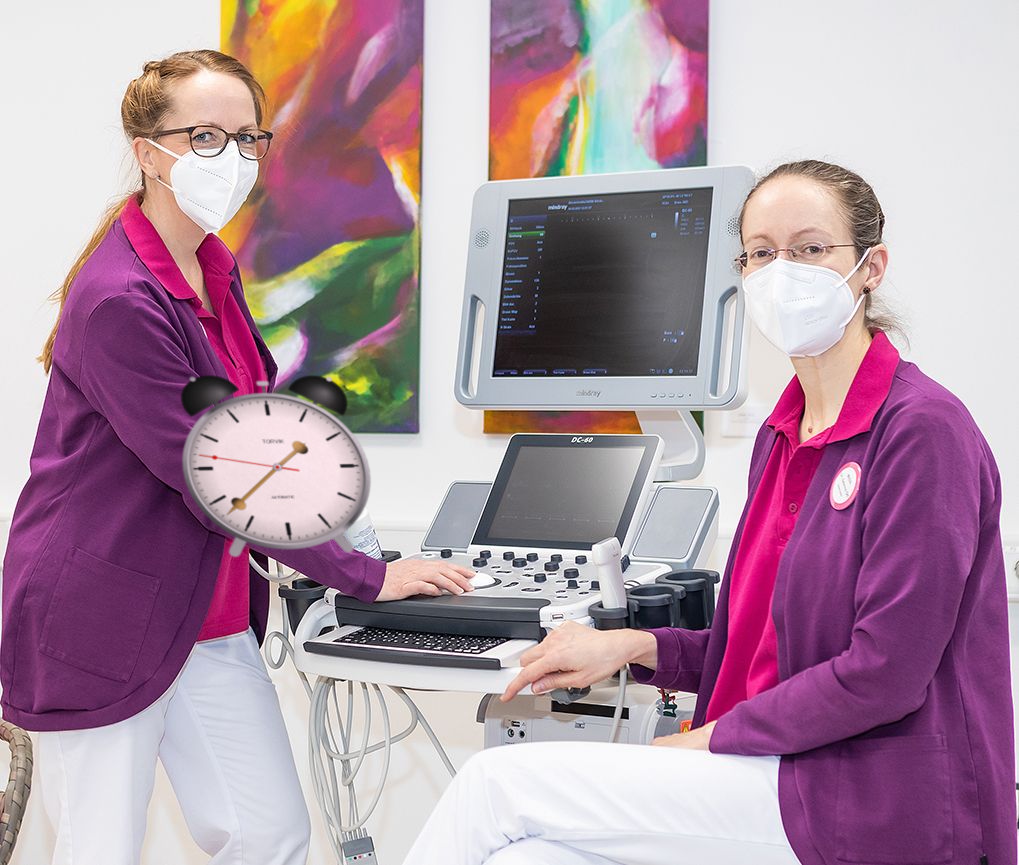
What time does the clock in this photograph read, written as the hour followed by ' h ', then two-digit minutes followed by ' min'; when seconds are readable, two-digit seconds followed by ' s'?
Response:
1 h 37 min 47 s
